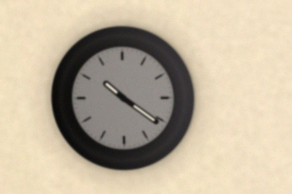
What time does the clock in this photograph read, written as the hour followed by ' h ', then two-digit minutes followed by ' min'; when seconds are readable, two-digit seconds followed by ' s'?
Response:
10 h 21 min
